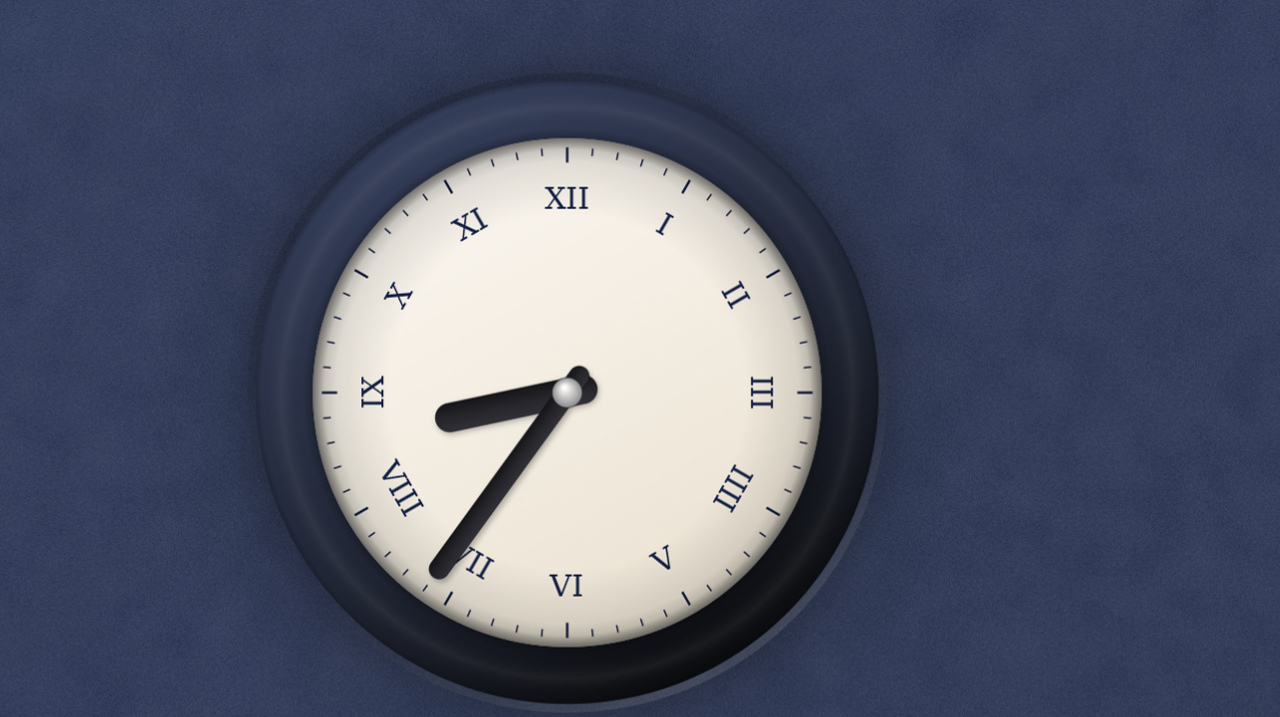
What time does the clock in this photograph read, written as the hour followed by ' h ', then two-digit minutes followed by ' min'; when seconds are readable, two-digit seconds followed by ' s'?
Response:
8 h 36 min
